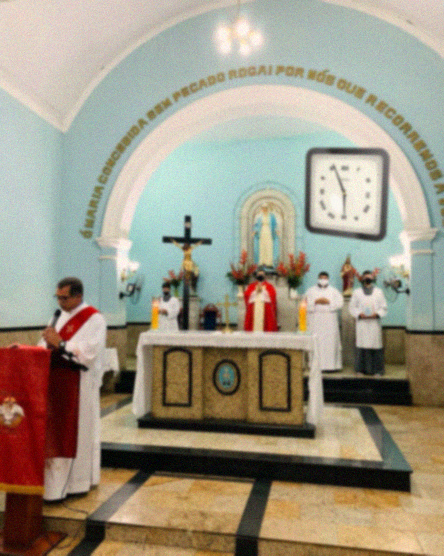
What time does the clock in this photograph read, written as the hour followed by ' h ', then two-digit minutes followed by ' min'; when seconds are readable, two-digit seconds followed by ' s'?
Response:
5 h 56 min
